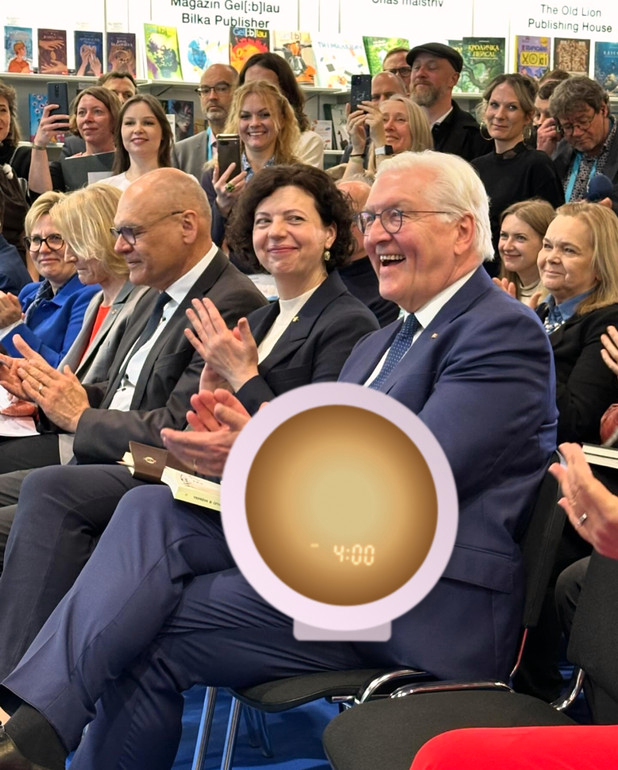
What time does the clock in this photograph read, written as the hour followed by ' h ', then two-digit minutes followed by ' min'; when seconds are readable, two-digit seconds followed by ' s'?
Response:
4 h 00 min
